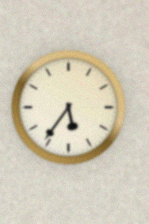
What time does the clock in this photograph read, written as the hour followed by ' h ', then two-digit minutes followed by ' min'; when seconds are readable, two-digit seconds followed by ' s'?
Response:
5 h 36 min
